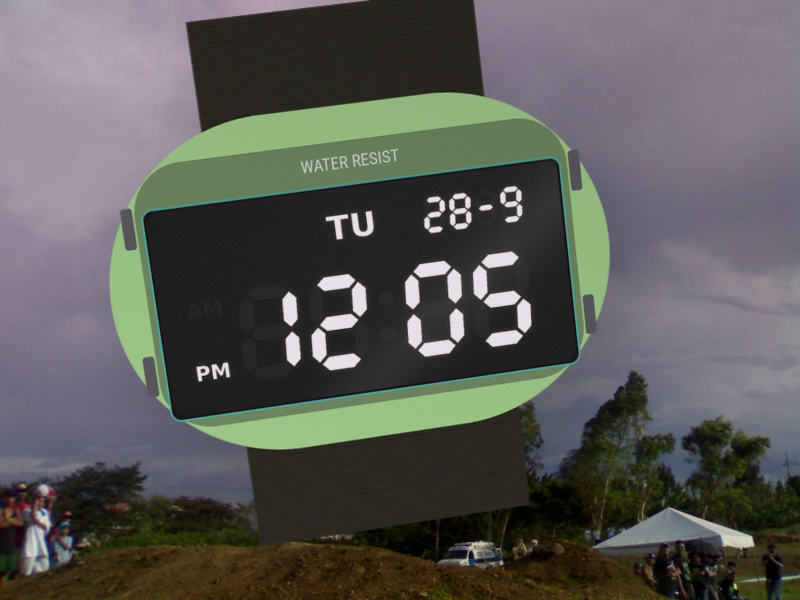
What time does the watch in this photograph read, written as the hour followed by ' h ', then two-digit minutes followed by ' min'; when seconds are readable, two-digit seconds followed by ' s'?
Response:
12 h 05 min
